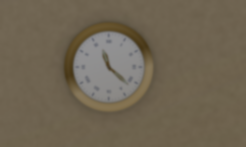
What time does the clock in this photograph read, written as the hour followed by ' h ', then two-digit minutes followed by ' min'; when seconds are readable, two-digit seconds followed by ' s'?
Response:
11 h 22 min
